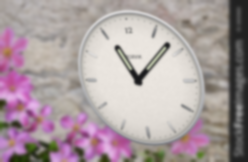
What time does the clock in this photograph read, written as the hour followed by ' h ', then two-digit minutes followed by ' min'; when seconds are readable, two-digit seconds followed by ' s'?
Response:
11 h 08 min
